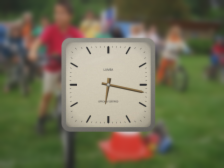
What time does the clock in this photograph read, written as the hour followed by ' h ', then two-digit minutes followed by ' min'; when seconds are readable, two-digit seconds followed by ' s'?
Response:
6 h 17 min
